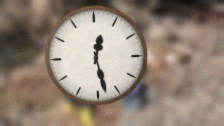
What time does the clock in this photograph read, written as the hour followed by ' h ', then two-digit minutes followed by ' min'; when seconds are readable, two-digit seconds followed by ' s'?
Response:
12 h 28 min
